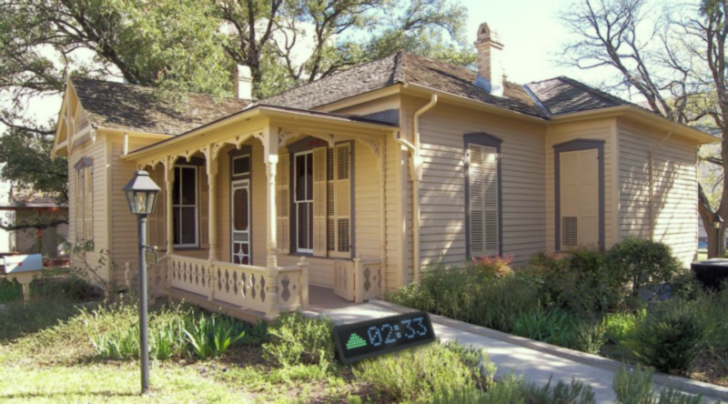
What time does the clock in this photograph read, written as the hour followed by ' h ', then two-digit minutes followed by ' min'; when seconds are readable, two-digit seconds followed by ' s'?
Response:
2 h 33 min
